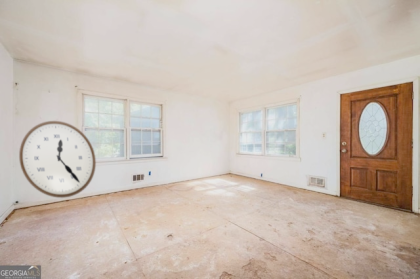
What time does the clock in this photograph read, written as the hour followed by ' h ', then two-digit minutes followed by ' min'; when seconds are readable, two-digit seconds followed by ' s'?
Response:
12 h 24 min
